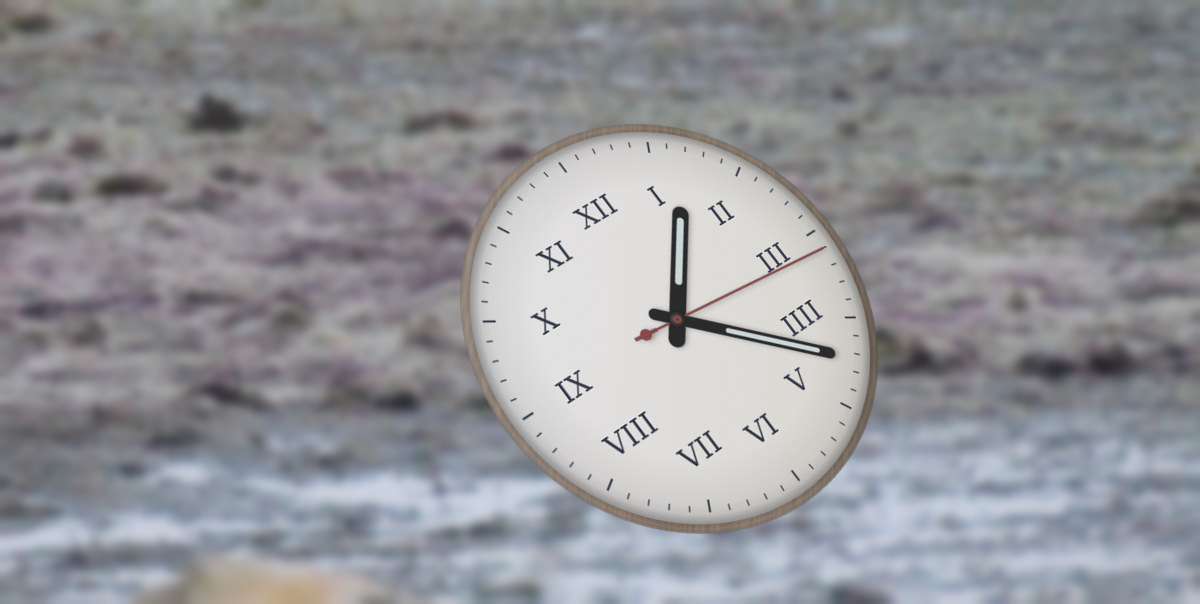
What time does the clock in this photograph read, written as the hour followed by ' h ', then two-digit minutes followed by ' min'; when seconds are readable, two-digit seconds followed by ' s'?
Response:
1 h 22 min 16 s
